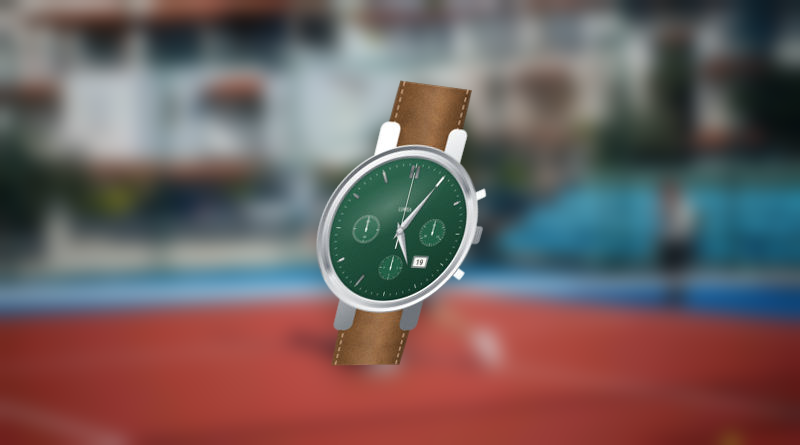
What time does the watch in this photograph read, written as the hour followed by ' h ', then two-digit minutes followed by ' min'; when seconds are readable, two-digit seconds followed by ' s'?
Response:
5 h 05 min
